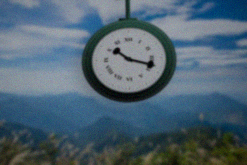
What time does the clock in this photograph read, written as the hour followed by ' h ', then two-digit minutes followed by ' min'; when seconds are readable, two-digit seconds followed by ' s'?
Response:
10 h 18 min
